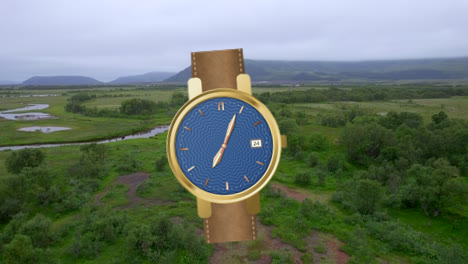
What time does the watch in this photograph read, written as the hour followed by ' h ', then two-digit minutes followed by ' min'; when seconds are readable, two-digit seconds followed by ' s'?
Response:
7 h 04 min
